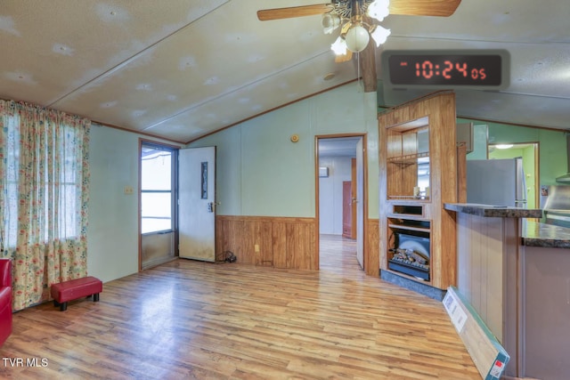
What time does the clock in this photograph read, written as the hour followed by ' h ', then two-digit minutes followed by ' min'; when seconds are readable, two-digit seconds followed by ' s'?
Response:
10 h 24 min
